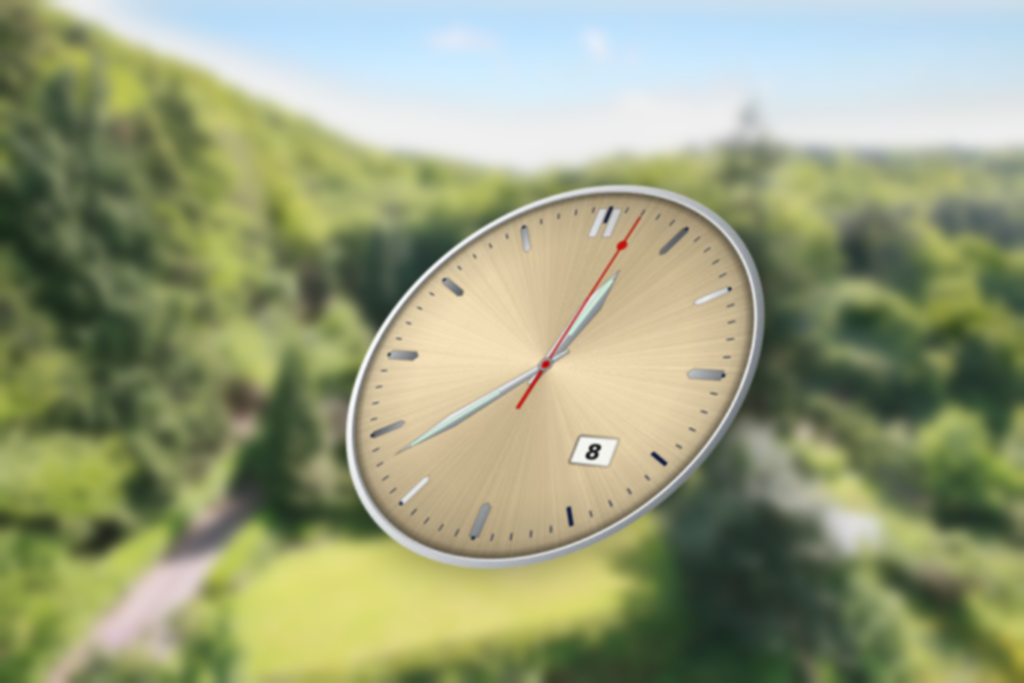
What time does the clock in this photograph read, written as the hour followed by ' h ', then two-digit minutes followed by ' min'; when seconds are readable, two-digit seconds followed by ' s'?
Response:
12 h 38 min 02 s
